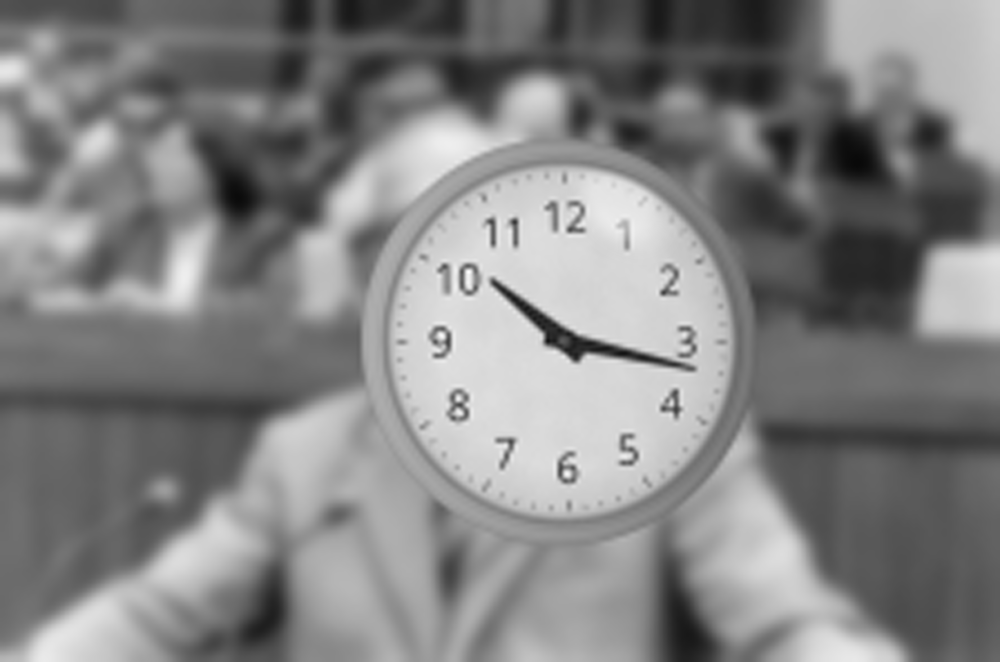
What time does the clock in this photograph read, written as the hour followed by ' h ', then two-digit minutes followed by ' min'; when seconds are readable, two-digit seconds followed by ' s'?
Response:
10 h 17 min
